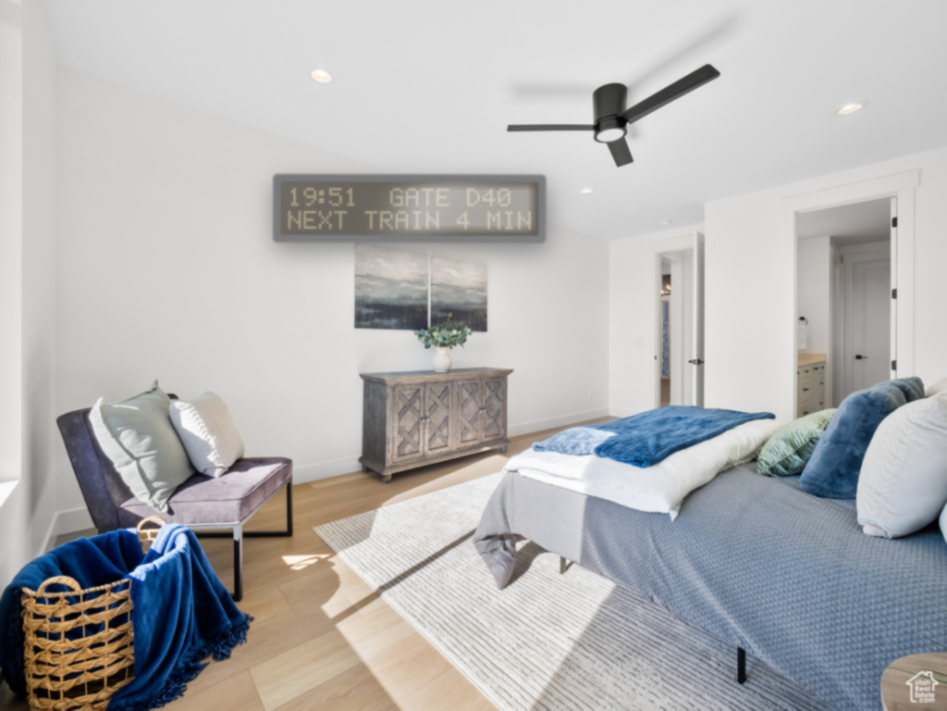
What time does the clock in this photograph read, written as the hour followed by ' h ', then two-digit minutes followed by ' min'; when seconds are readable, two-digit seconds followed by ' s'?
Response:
19 h 51 min
